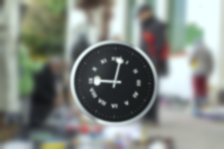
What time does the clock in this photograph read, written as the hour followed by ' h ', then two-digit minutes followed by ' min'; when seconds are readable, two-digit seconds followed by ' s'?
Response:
9 h 02 min
